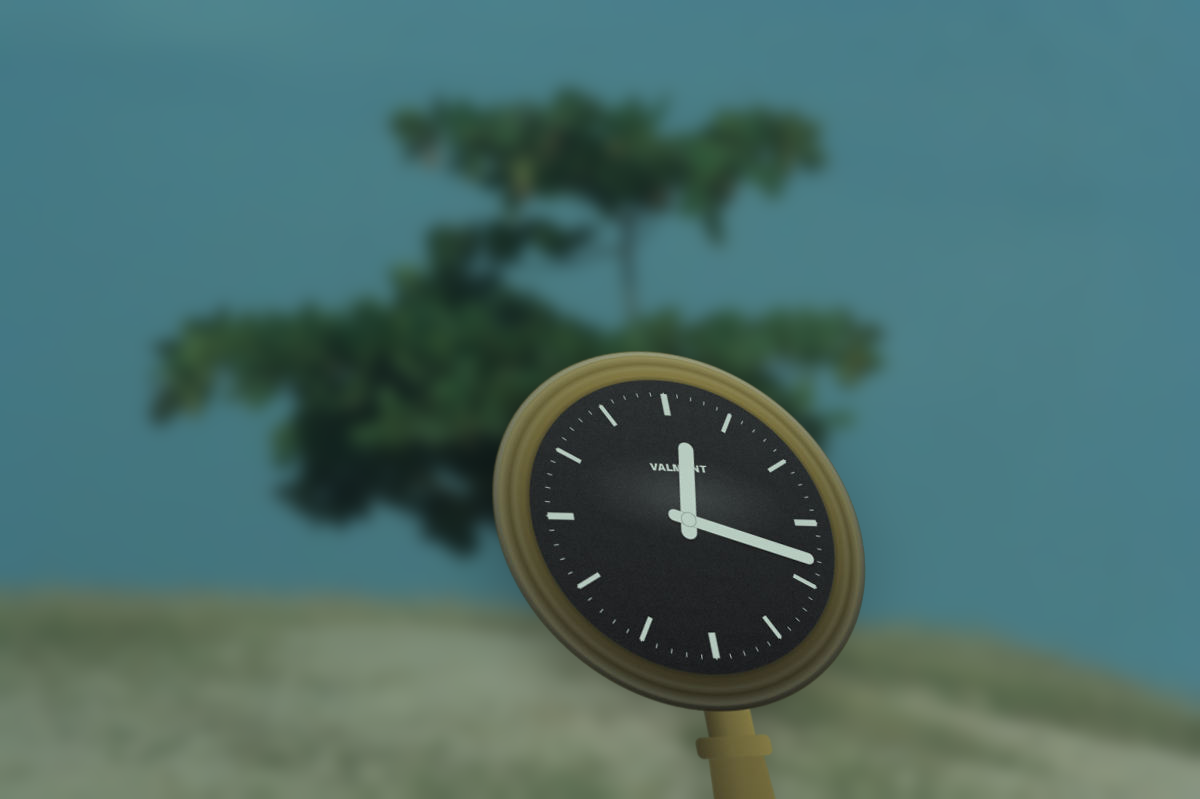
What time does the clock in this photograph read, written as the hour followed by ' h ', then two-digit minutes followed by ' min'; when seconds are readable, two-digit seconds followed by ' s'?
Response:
12 h 18 min
